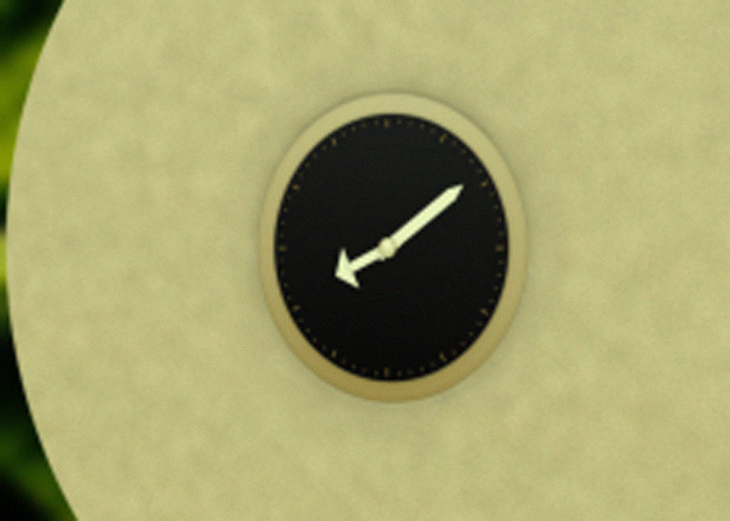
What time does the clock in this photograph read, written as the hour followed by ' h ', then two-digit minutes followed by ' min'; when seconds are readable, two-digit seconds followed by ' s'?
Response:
8 h 09 min
